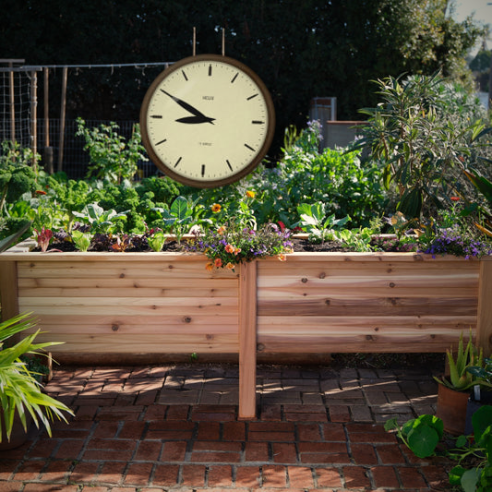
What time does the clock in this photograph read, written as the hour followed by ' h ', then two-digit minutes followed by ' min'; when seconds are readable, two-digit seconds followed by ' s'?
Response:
8 h 50 min
